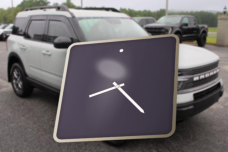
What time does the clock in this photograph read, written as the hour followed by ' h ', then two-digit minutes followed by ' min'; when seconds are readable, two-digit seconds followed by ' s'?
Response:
8 h 23 min
